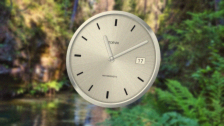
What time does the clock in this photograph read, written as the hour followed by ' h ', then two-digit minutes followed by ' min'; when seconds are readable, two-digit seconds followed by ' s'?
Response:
11 h 10 min
